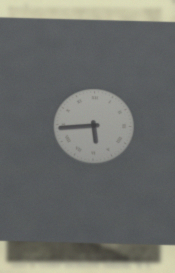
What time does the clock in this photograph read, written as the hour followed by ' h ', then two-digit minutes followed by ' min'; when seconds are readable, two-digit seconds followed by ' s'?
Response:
5 h 44 min
